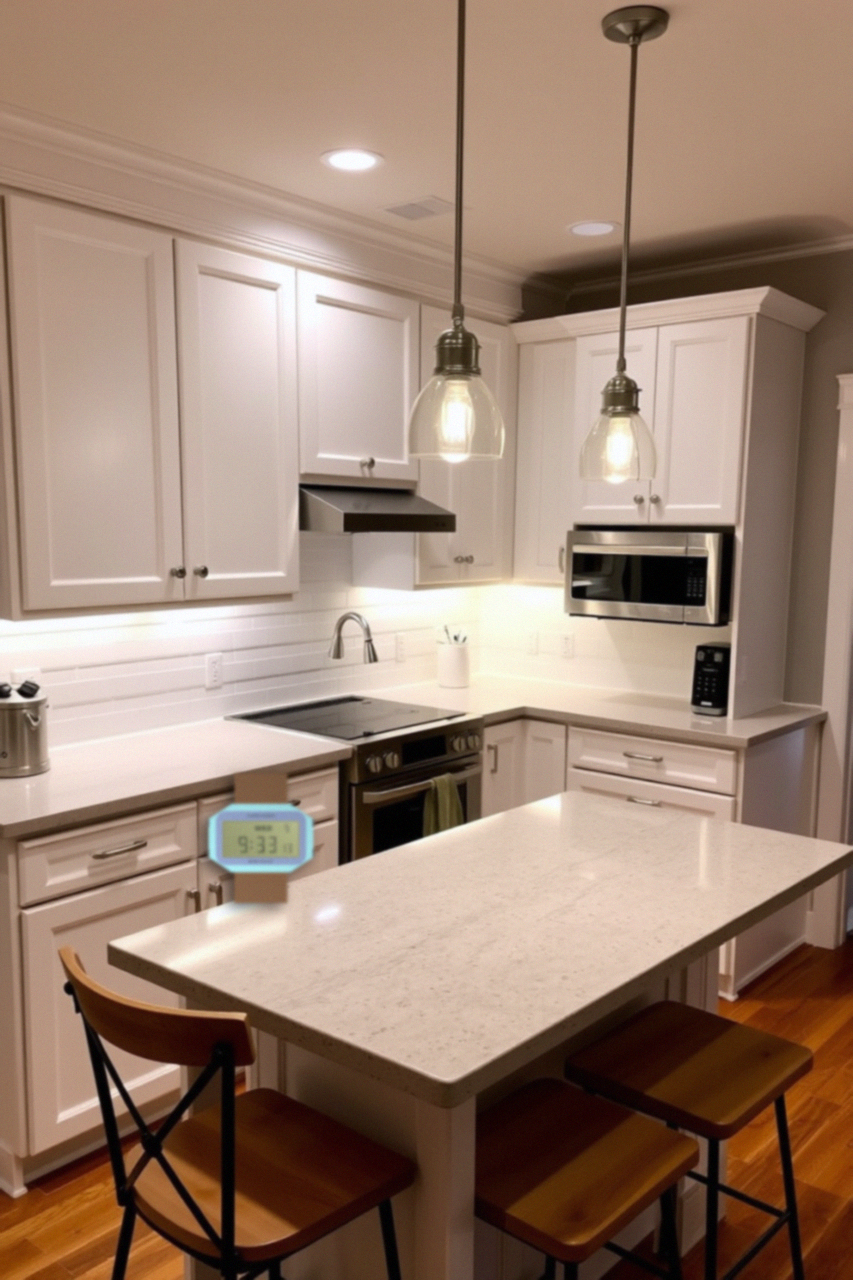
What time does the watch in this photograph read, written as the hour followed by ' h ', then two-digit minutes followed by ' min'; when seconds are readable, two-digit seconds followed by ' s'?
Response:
9 h 33 min
